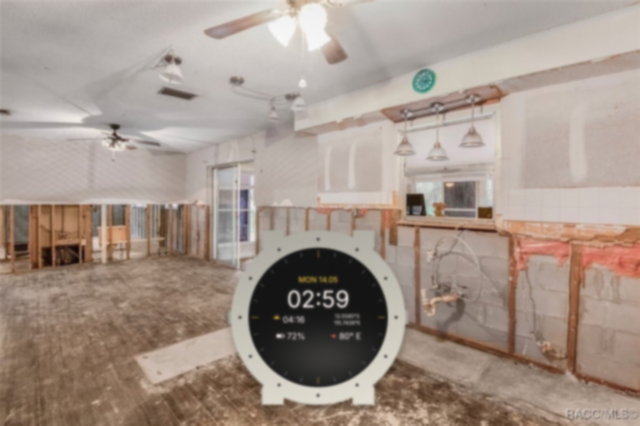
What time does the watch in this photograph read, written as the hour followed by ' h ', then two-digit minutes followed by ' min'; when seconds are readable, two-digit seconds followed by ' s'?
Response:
2 h 59 min
